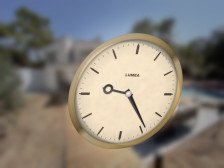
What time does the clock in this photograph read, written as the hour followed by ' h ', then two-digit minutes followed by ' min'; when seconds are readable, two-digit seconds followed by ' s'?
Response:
9 h 24 min
